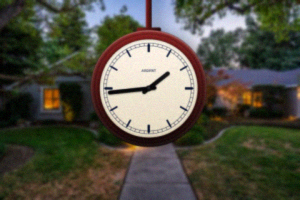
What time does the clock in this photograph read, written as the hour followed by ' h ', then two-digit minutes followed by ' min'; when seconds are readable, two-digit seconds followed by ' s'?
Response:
1 h 44 min
